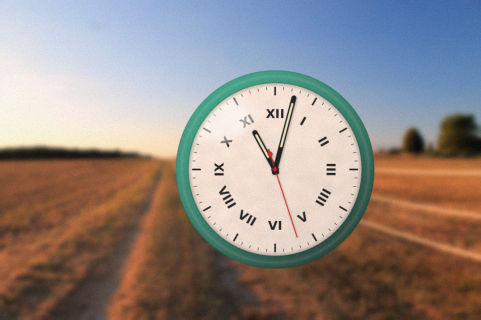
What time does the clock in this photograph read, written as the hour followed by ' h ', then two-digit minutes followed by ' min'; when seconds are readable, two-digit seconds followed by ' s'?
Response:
11 h 02 min 27 s
